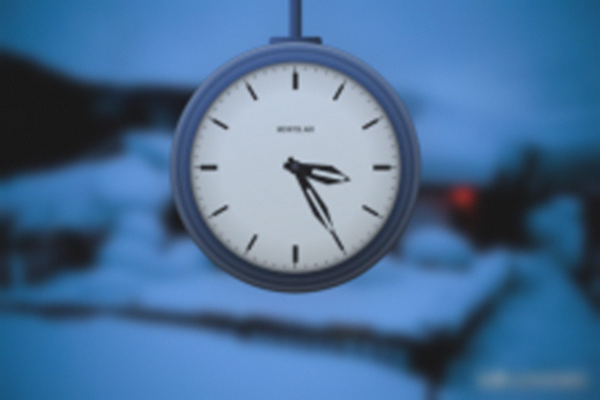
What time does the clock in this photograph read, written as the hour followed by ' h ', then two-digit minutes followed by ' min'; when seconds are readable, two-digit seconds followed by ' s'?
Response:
3 h 25 min
